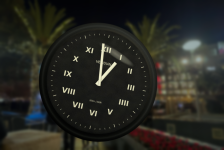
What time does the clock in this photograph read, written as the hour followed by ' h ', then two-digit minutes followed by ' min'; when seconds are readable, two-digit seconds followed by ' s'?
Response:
12 h 59 min
